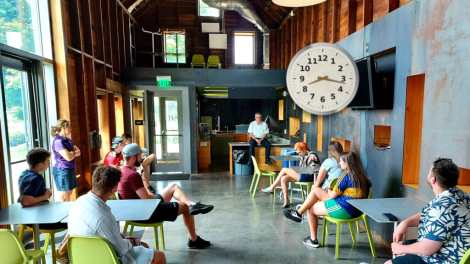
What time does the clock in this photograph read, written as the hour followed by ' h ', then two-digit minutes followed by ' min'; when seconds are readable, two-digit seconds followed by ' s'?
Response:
8 h 17 min
